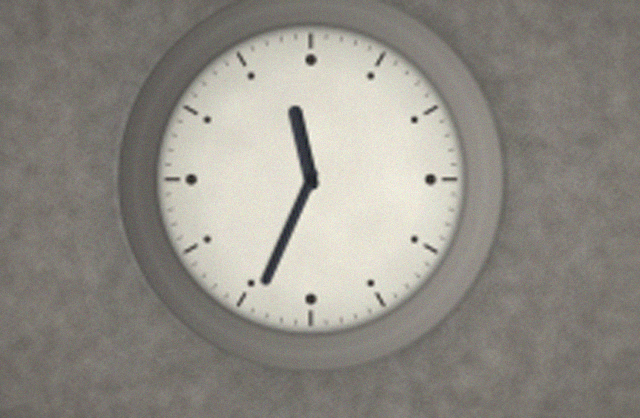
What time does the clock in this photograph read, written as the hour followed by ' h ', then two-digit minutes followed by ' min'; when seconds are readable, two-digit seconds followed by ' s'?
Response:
11 h 34 min
